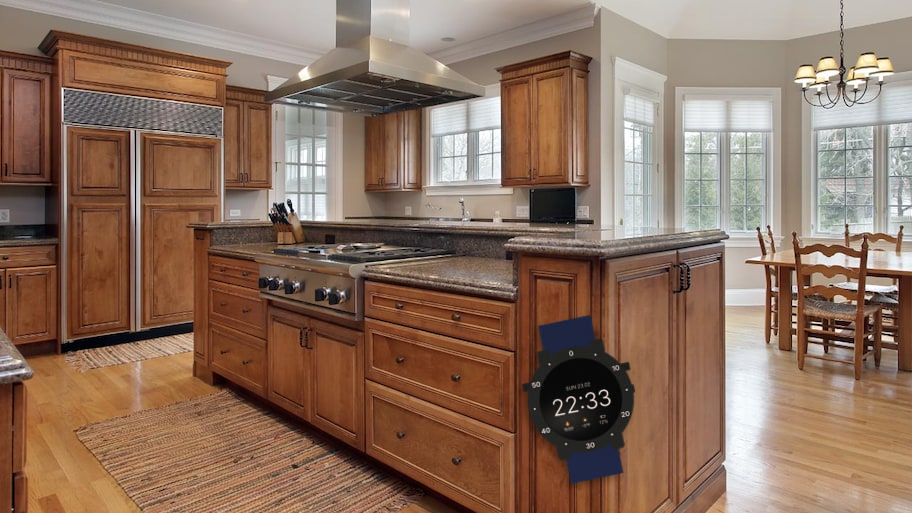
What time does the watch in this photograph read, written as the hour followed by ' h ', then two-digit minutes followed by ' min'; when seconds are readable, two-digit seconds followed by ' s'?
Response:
22 h 33 min
